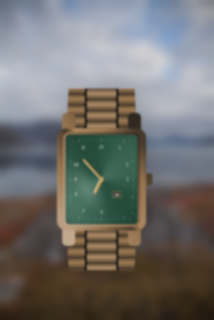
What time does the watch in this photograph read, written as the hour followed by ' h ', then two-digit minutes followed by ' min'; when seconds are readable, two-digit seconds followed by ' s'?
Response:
6 h 53 min
